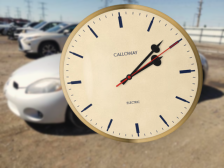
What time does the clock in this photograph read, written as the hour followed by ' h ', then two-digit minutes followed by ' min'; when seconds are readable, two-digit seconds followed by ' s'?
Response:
2 h 08 min 10 s
